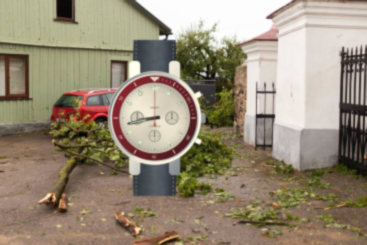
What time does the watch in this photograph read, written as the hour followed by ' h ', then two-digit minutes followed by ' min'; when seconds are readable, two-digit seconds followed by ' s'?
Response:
8 h 43 min
